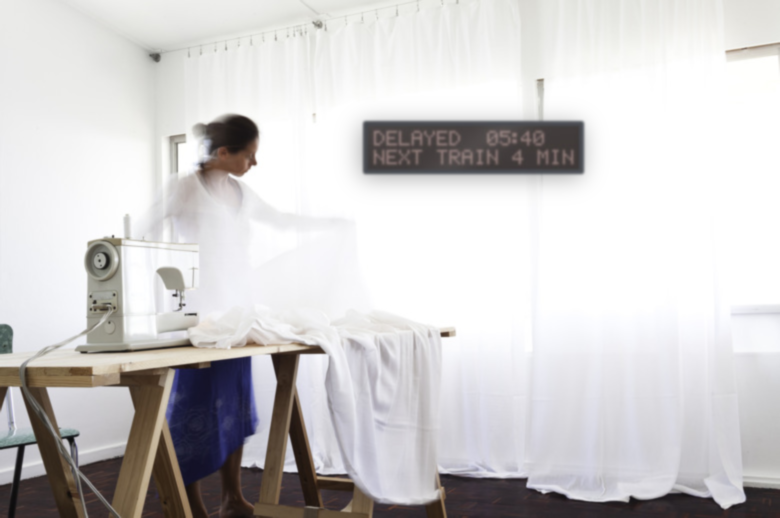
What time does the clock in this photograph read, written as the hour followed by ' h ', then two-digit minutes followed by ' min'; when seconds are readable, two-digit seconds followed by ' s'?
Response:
5 h 40 min
